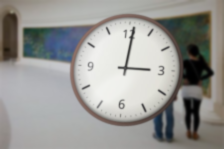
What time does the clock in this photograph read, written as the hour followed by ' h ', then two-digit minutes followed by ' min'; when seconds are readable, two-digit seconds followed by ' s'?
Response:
3 h 01 min
